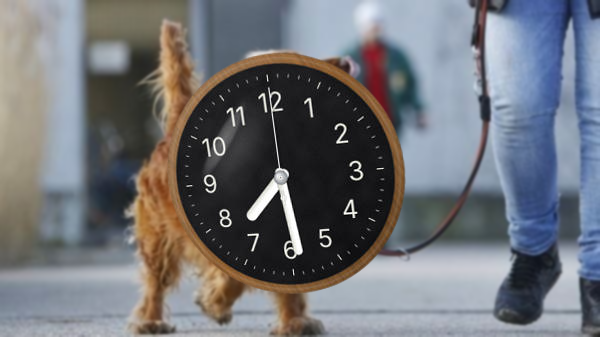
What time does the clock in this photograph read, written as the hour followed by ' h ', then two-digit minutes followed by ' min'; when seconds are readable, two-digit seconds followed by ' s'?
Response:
7 h 29 min 00 s
